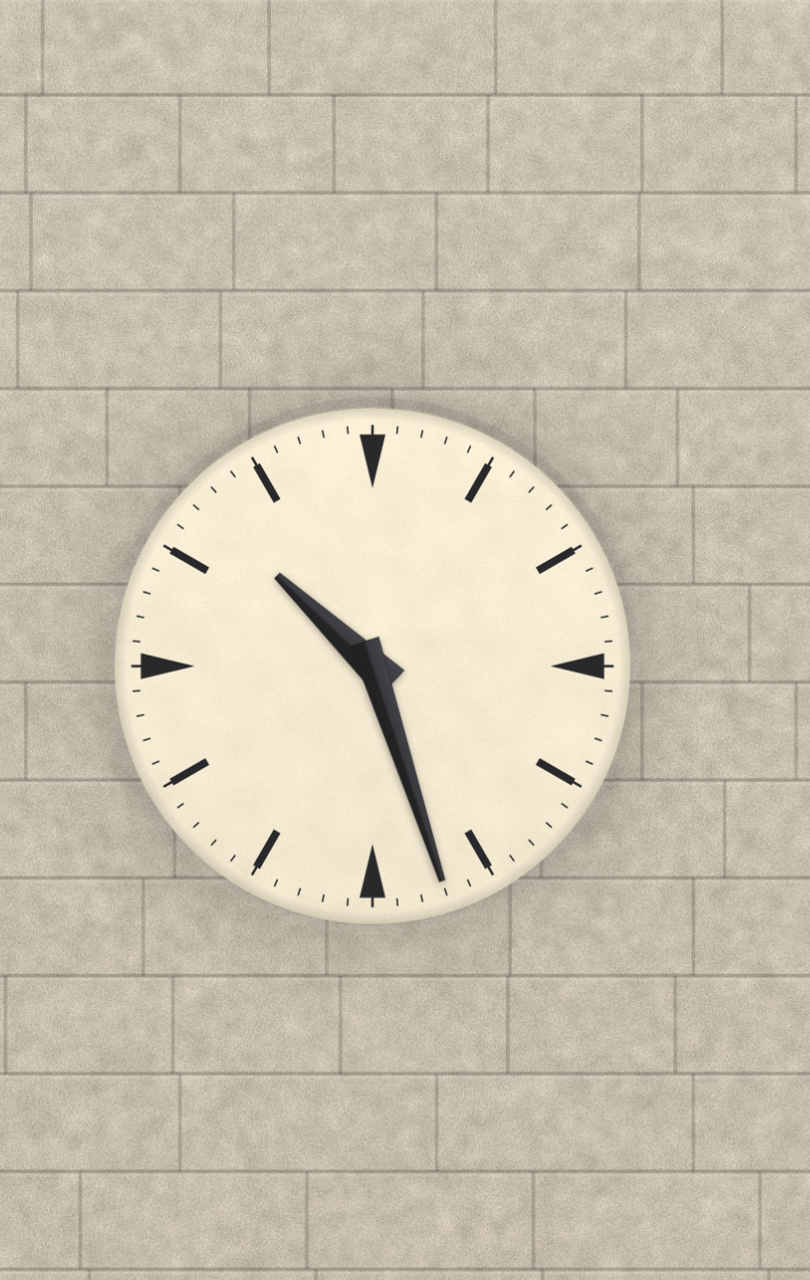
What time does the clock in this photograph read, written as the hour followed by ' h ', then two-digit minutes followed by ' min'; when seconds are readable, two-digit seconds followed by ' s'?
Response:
10 h 27 min
